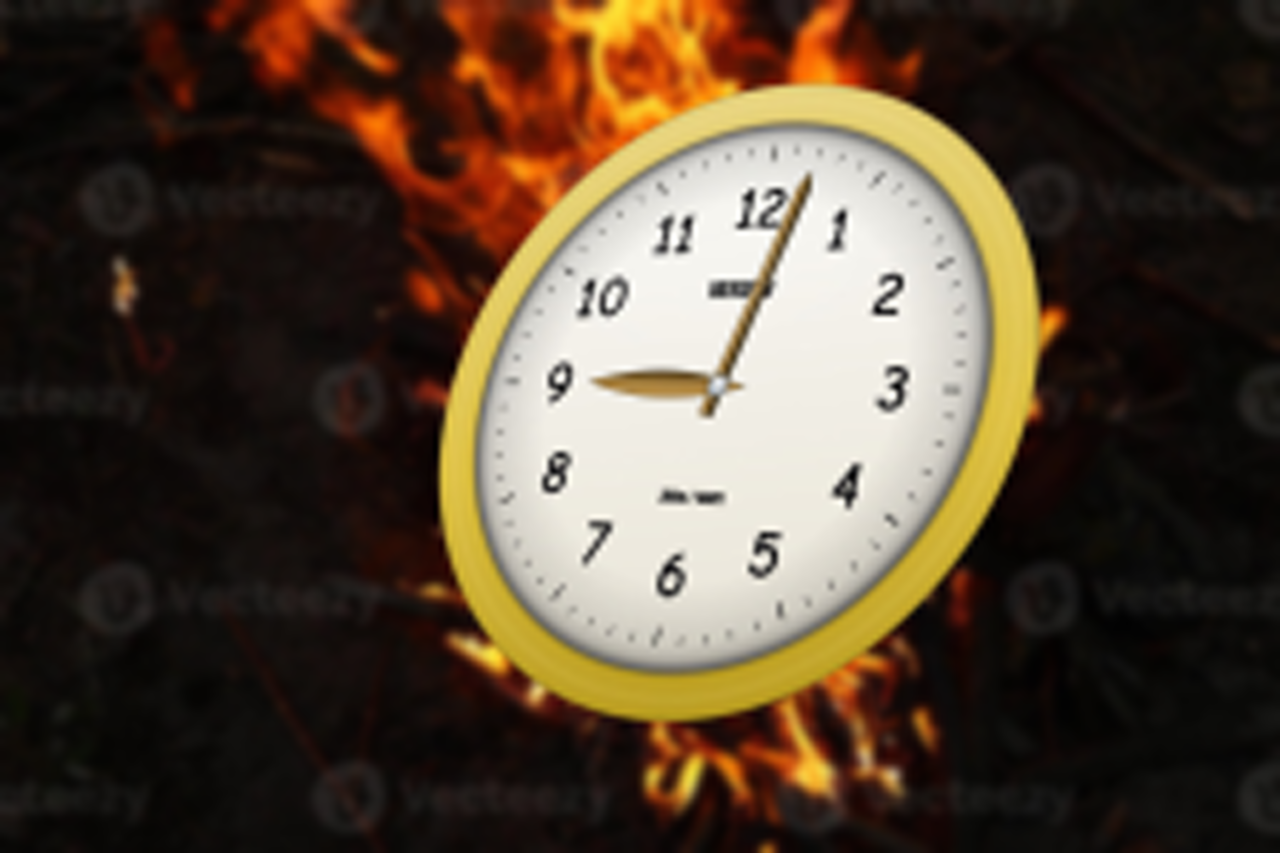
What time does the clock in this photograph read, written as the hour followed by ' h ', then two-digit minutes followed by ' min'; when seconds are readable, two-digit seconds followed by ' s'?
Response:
9 h 02 min
